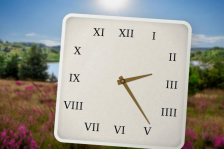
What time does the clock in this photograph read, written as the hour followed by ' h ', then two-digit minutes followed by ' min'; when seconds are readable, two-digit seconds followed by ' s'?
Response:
2 h 24 min
